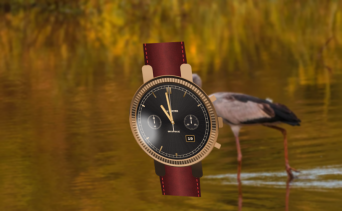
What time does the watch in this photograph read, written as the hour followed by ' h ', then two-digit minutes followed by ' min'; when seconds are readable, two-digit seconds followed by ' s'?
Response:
10 h 59 min
